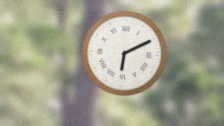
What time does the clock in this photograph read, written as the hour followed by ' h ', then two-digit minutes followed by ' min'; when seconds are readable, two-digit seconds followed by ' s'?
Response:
6 h 10 min
